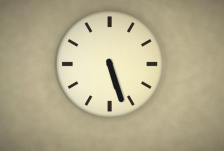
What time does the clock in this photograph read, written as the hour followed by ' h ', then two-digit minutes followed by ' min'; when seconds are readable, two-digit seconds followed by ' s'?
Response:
5 h 27 min
